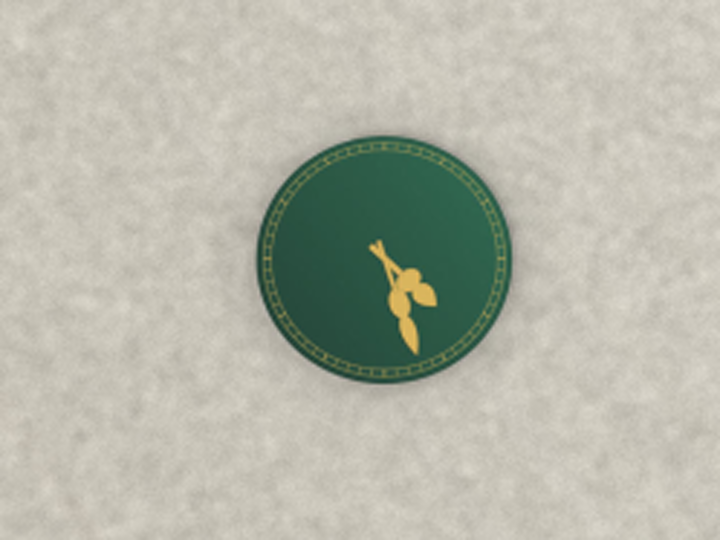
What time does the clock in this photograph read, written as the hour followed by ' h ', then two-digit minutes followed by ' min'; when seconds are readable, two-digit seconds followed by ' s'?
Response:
4 h 27 min
